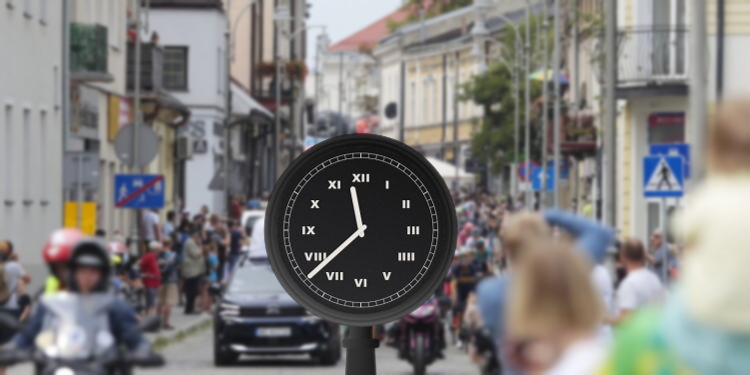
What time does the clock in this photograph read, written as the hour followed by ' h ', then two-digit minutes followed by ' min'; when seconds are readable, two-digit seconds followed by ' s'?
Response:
11 h 38 min
